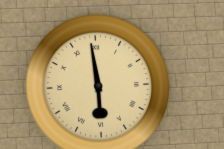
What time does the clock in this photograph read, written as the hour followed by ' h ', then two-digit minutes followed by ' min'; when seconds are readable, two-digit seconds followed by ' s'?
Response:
5 h 59 min
